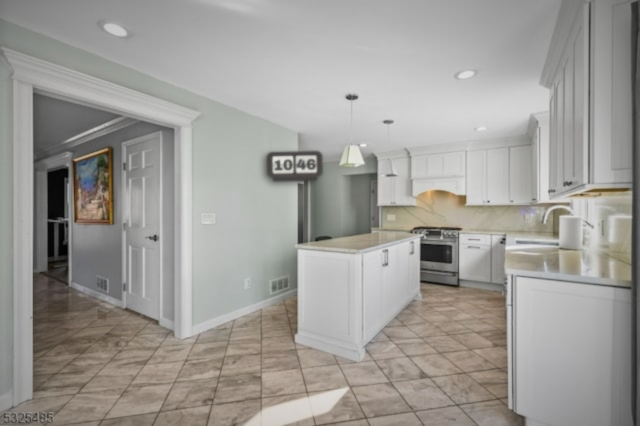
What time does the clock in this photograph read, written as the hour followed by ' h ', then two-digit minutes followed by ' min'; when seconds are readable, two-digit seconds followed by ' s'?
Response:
10 h 46 min
